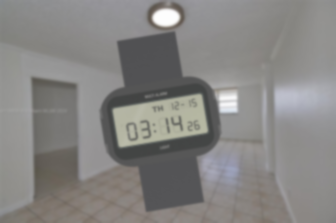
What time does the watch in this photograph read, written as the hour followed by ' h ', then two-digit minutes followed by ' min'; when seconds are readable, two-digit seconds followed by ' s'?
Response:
3 h 14 min
